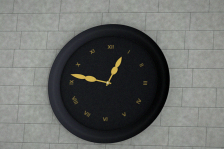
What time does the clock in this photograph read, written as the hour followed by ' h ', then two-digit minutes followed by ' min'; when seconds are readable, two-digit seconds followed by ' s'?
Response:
12 h 47 min
